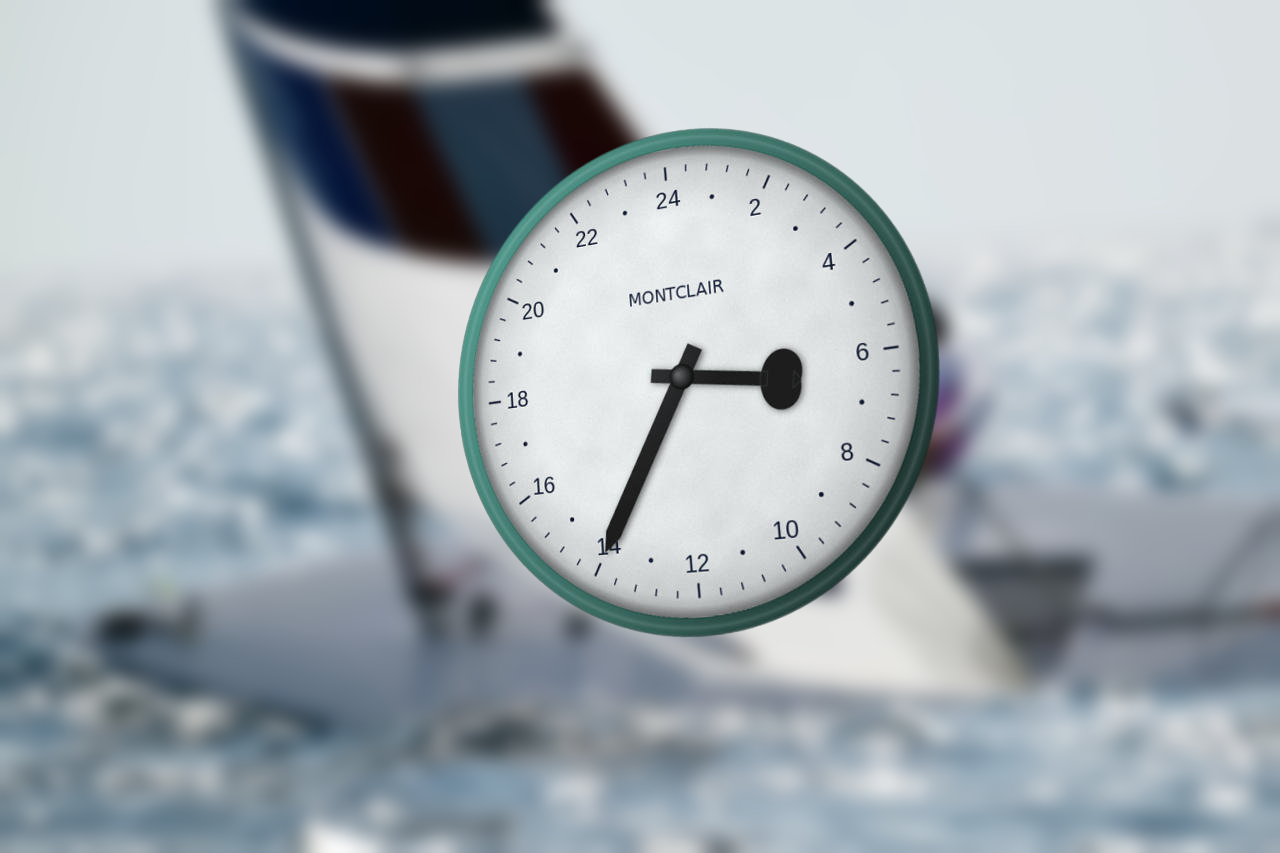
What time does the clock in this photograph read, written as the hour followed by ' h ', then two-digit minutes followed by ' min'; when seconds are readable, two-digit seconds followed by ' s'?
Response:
6 h 35 min
